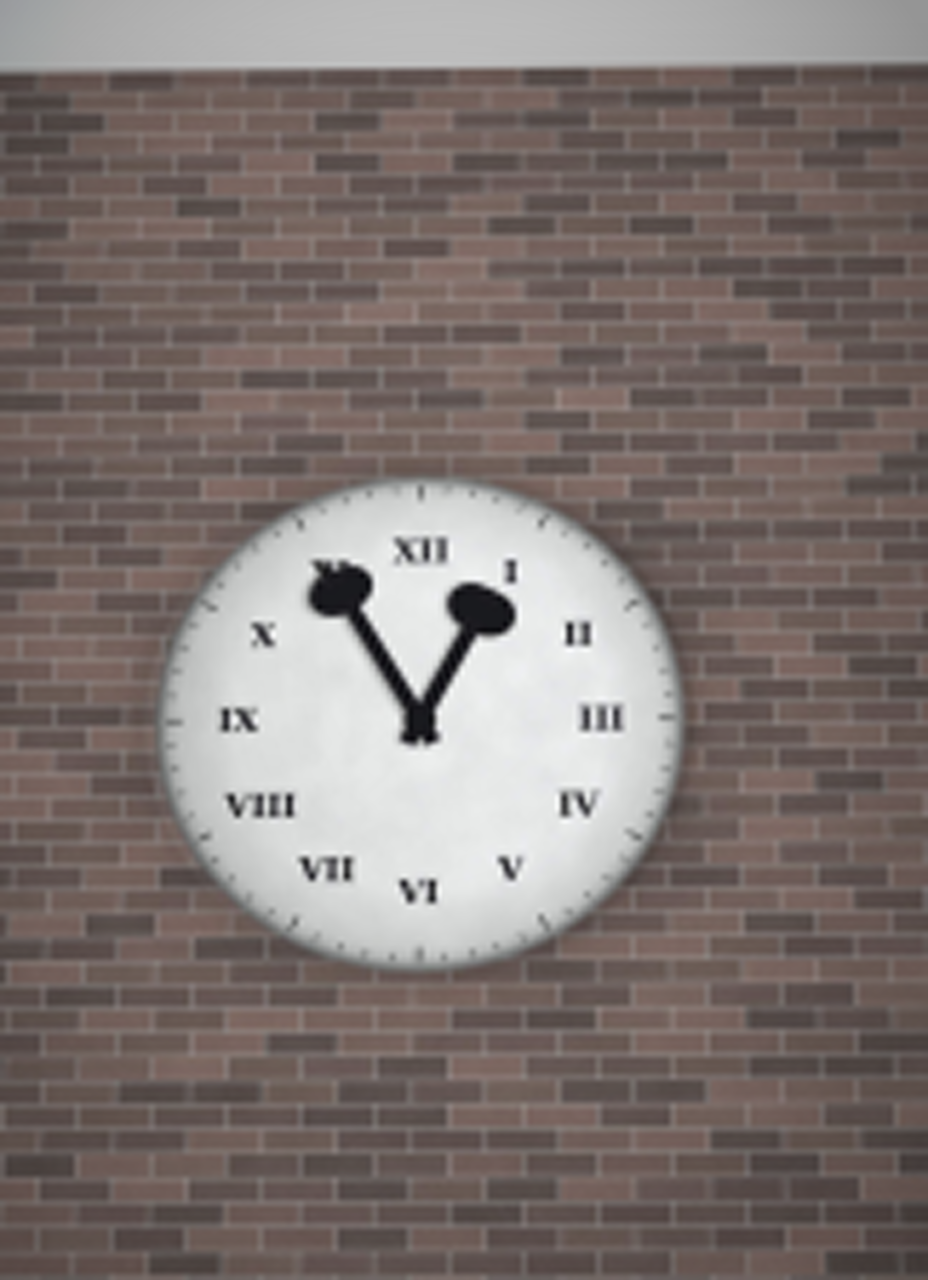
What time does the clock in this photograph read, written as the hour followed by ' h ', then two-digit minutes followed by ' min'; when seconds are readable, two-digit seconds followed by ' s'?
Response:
12 h 55 min
